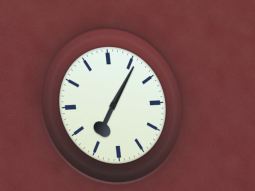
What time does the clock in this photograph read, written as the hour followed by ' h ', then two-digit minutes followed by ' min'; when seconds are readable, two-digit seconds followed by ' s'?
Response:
7 h 06 min
